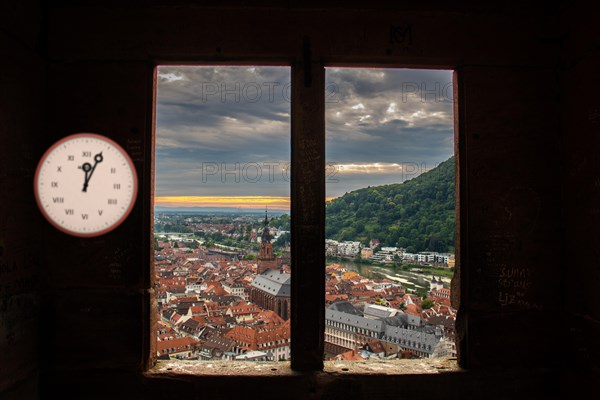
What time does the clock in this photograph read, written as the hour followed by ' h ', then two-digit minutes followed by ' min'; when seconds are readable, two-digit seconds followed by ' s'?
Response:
12 h 04 min
